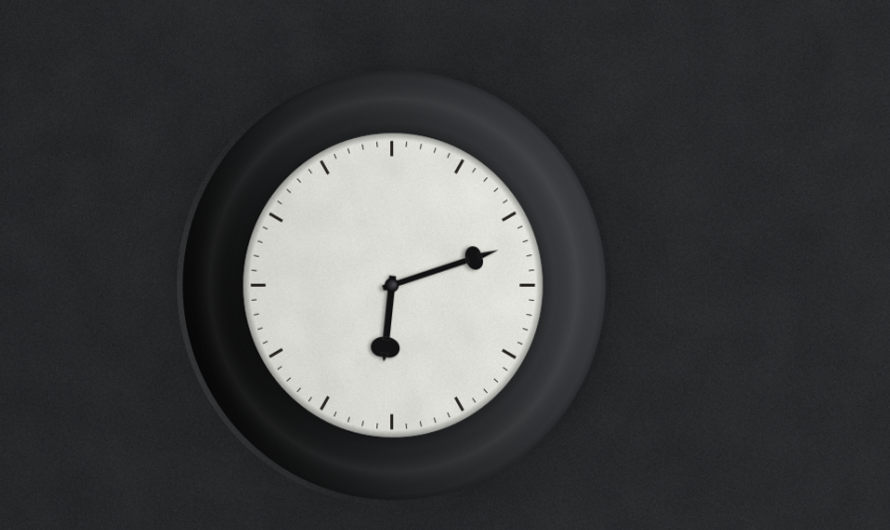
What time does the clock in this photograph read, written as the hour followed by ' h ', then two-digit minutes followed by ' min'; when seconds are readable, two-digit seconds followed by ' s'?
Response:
6 h 12 min
